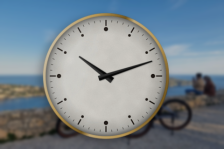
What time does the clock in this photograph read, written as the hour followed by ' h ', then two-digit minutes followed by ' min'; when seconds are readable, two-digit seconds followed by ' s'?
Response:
10 h 12 min
